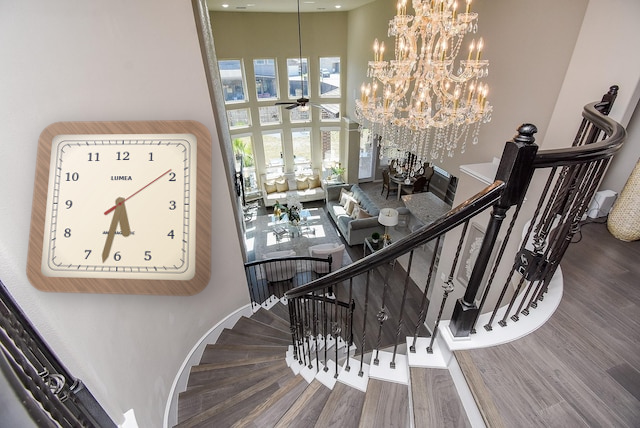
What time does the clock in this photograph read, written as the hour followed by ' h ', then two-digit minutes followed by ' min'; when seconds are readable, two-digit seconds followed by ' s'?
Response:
5 h 32 min 09 s
